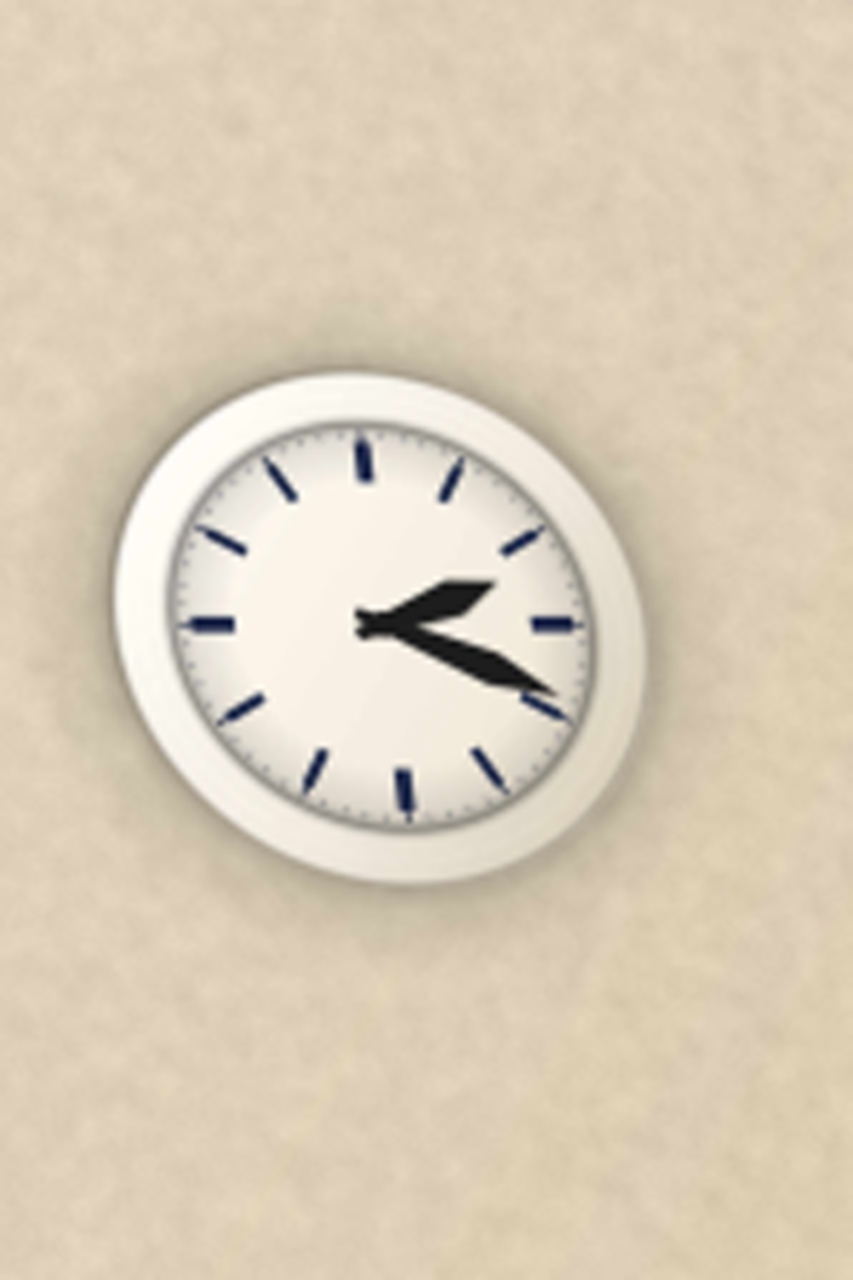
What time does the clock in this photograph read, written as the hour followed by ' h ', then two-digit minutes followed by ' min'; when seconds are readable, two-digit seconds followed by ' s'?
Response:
2 h 19 min
